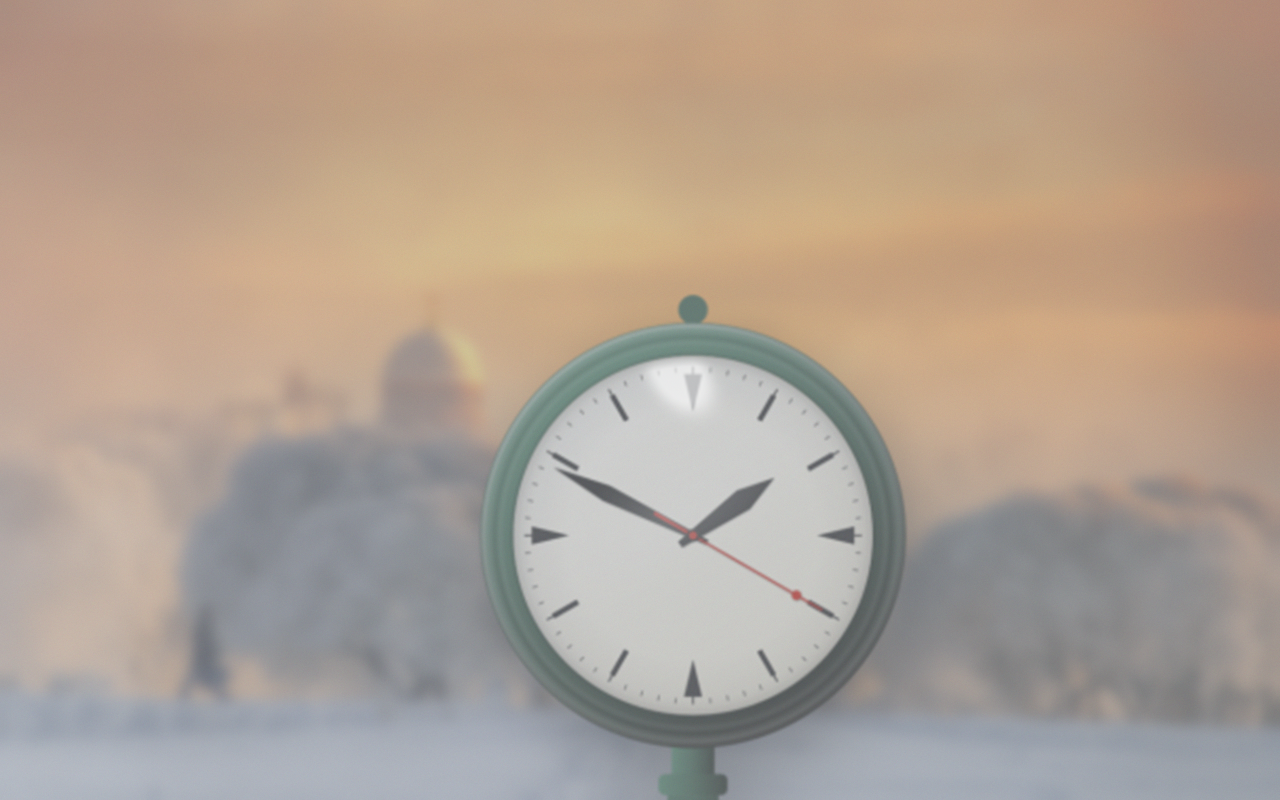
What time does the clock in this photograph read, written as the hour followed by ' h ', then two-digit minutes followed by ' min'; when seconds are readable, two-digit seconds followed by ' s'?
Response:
1 h 49 min 20 s
